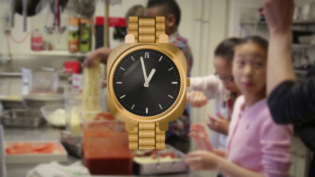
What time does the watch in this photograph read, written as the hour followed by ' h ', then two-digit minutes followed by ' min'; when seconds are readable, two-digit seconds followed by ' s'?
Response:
12 h 58 min
